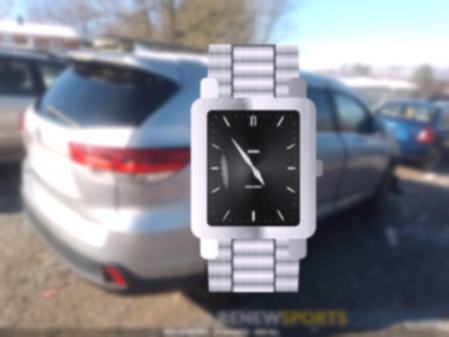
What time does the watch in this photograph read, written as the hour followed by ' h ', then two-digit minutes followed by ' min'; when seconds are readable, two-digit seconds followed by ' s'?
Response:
4 h 54 min
